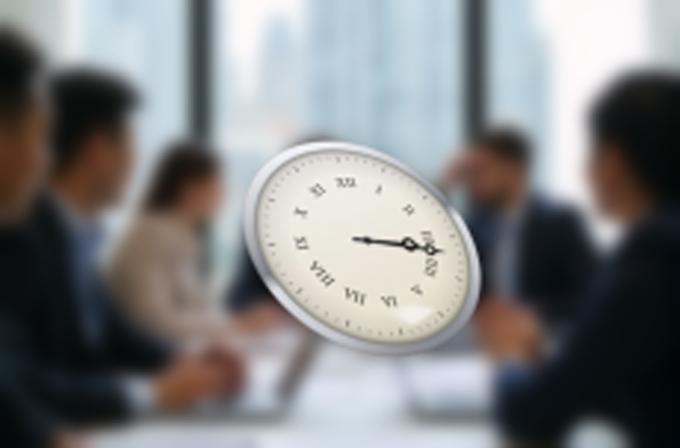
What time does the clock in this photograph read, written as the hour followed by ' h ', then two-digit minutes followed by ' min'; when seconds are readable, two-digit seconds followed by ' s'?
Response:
3 h 17 min
